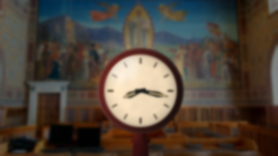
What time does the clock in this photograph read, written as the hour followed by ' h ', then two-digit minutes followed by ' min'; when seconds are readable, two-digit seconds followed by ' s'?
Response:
8 h 17 min
